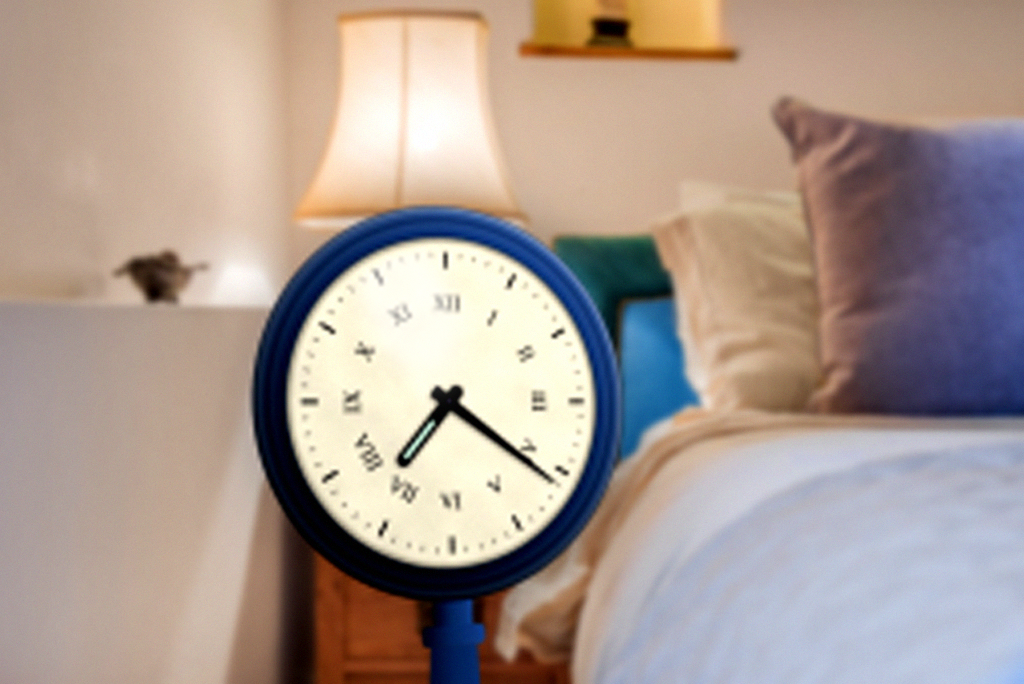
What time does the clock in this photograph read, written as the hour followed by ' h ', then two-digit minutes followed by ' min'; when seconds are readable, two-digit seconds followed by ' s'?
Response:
7 h 21 min
